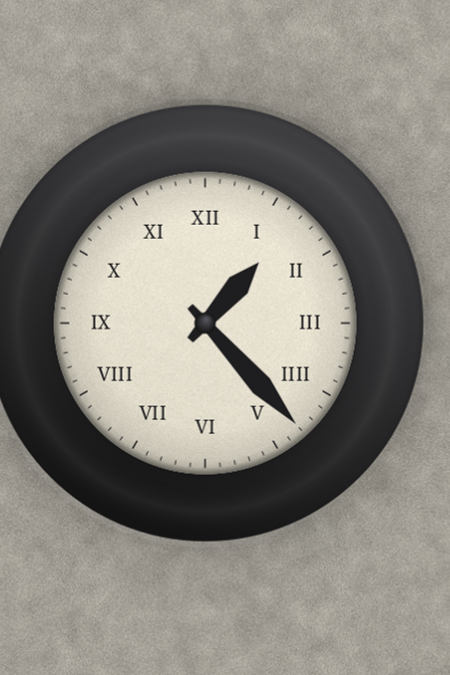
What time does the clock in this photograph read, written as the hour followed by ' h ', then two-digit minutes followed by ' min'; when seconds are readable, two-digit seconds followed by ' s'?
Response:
1 h 23 min
